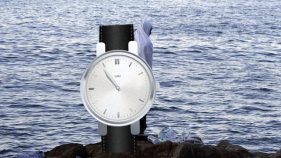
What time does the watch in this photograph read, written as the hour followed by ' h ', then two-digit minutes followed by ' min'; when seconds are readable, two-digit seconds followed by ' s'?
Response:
10 h 54 min
